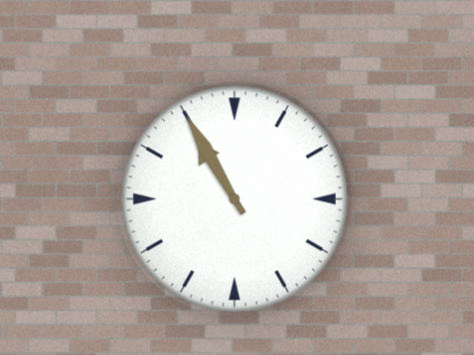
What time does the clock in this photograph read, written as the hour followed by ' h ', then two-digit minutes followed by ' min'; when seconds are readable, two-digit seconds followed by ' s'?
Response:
10 h 55 min
